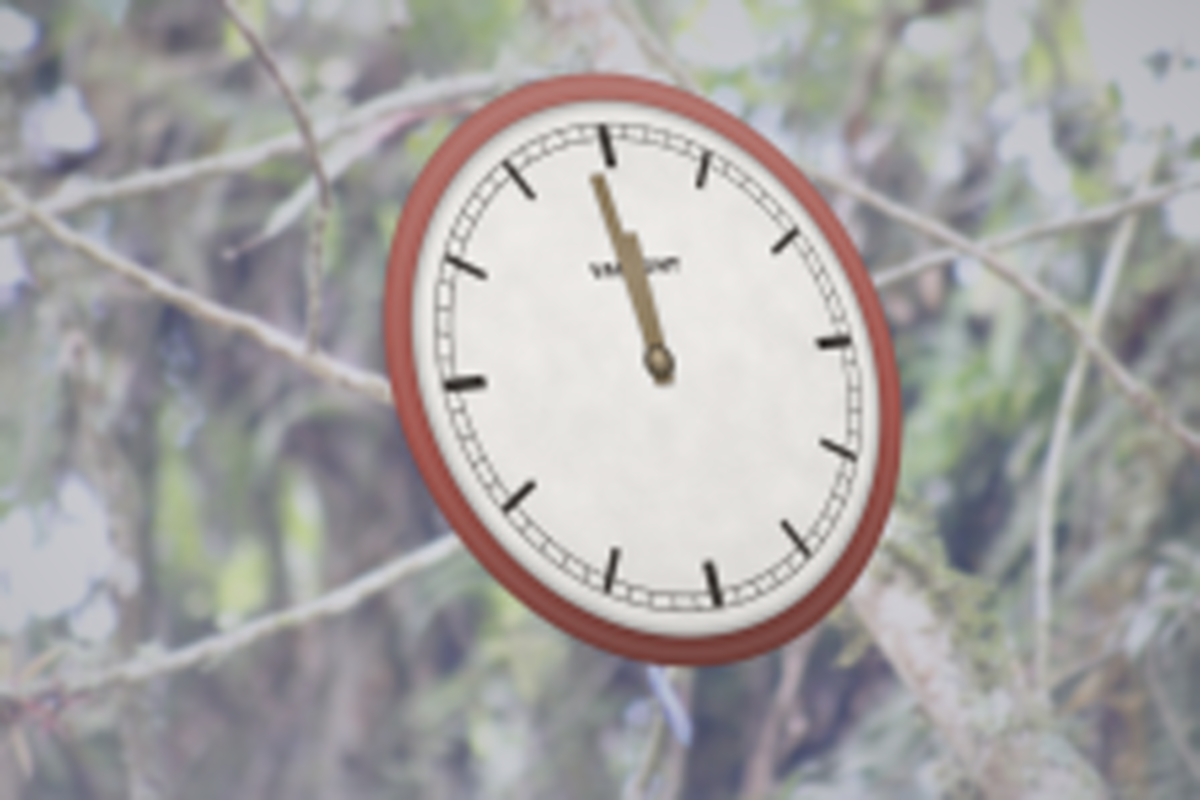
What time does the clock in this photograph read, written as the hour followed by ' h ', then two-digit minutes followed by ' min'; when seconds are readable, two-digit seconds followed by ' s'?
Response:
11 h 59 min
